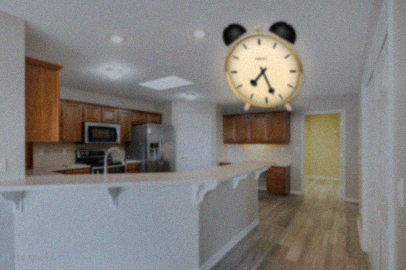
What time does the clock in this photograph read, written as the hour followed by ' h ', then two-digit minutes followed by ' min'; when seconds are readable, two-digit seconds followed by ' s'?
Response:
7 h 27 min
